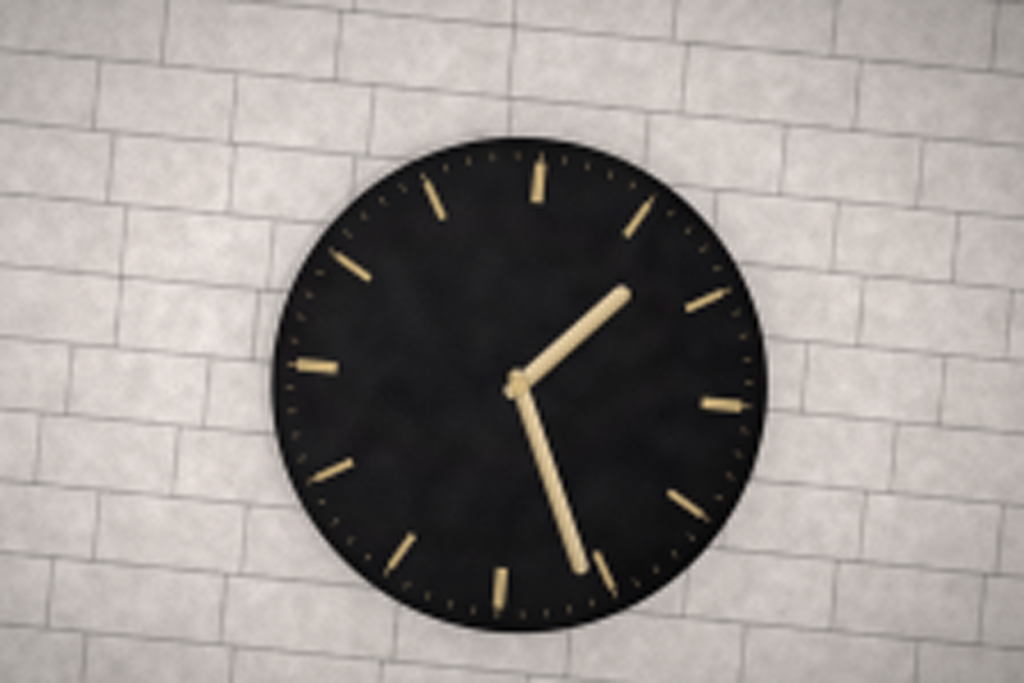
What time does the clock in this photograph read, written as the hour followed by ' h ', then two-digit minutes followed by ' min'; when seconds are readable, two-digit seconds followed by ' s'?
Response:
1 h 26 min
